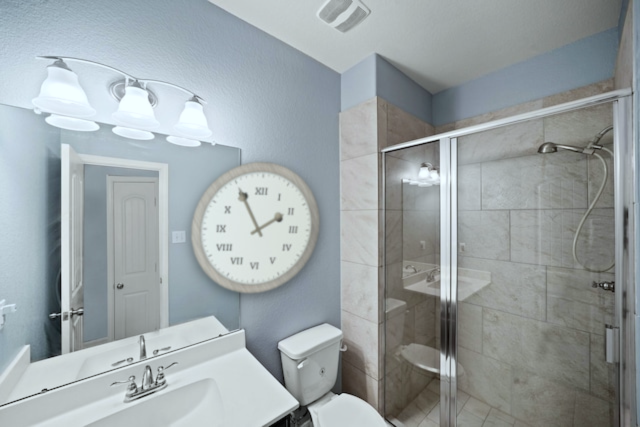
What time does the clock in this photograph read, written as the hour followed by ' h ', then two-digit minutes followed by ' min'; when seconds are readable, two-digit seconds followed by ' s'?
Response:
1 h 55 min
